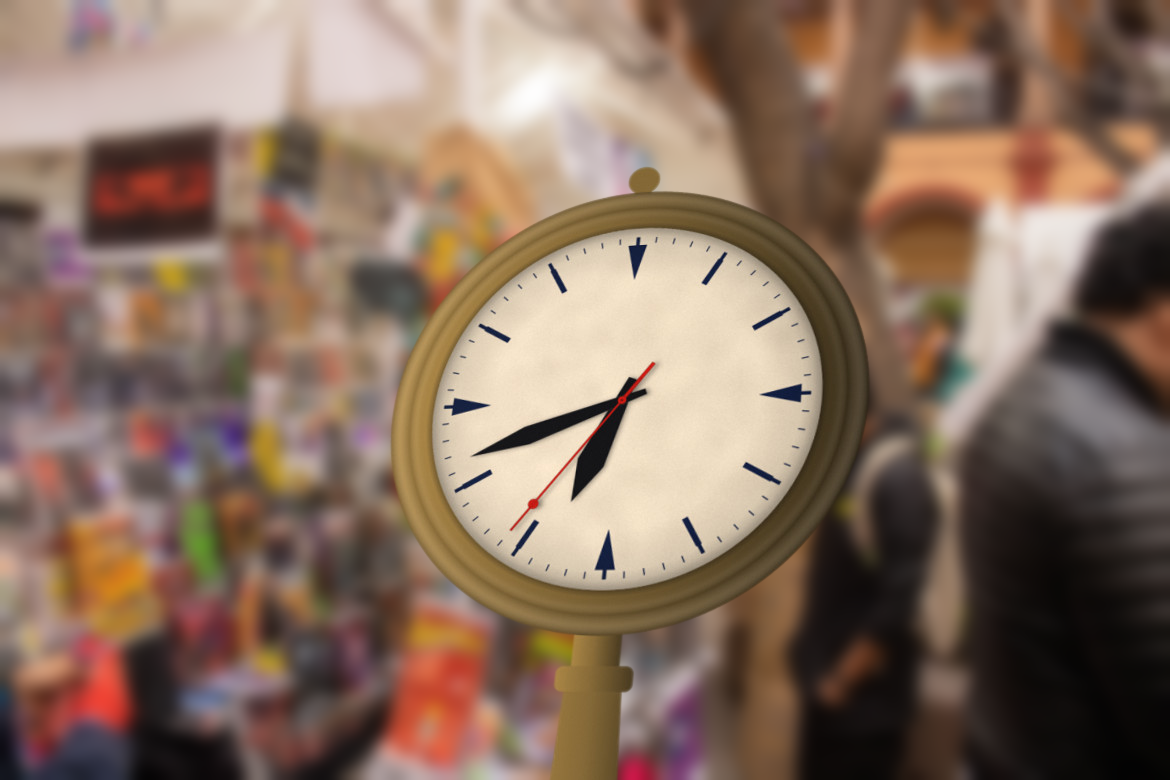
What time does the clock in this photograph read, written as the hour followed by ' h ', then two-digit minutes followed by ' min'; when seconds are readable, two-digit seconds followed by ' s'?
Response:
6 h 41 min 36 s
